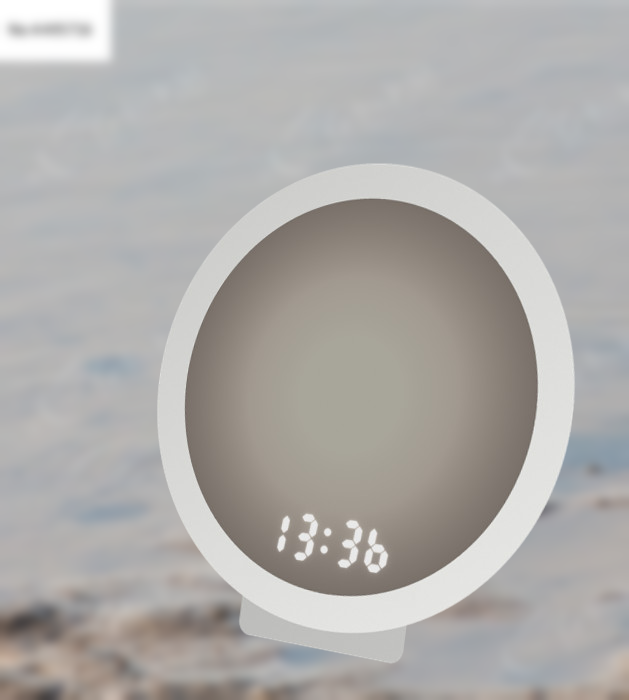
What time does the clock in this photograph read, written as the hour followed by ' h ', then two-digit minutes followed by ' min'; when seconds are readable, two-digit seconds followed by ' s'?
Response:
13 h 36 min
